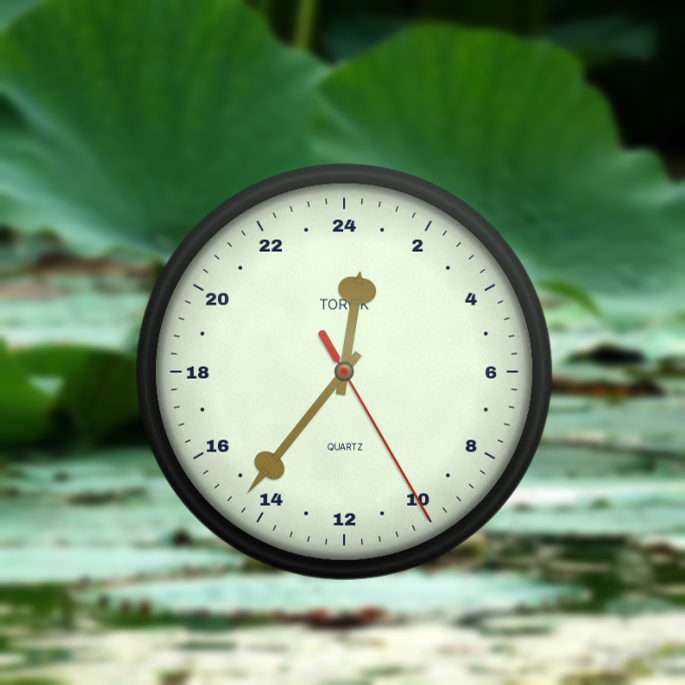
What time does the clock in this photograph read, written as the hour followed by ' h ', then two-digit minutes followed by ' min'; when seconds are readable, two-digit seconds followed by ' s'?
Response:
0 h 36 min 25 s
